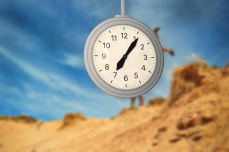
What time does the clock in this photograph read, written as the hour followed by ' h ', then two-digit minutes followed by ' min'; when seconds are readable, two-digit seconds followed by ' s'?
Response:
7 h 06 min
